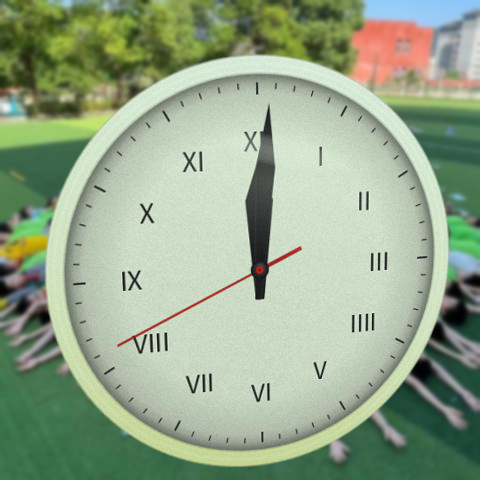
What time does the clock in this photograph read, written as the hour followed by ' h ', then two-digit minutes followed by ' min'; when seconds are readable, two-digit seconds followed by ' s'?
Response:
12 h 00 min 41 s
